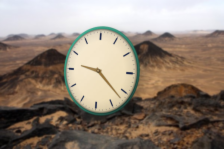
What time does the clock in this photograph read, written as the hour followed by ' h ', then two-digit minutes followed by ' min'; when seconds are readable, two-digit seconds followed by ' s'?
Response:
9 h 22 min
